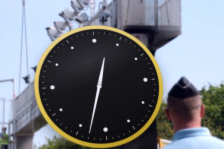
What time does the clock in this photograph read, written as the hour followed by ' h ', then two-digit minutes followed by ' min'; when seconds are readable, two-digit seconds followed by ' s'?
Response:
12 h 33 min
